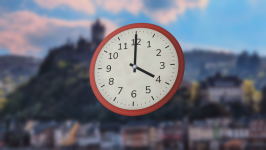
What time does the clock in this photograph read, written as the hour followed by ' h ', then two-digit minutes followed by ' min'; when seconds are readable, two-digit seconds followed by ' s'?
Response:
4 h 00 min
